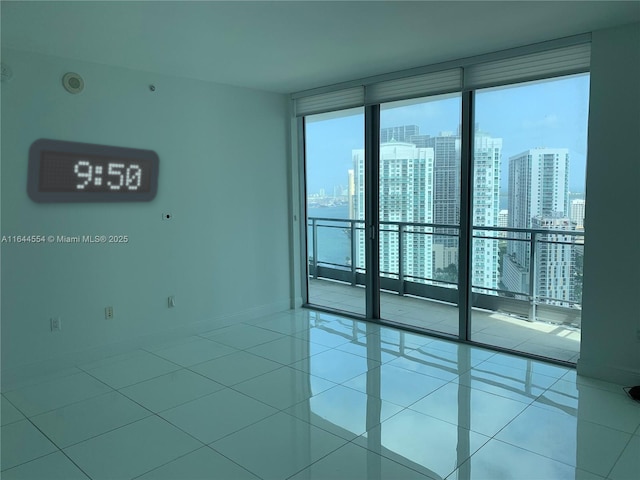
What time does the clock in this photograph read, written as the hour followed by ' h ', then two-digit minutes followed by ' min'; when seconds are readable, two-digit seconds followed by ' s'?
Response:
9 h 50 min
